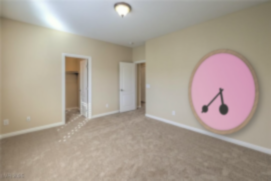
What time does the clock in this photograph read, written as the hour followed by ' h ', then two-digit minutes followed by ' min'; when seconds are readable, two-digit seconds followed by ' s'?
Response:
5 h 38 min
